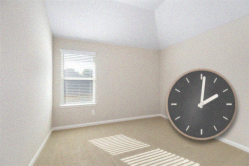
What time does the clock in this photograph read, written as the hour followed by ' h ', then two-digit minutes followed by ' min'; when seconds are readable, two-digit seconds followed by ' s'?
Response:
2 h 01 min
